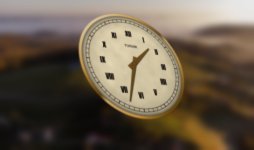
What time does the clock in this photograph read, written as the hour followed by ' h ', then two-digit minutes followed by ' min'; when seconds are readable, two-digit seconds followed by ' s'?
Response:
1 h 33 min
